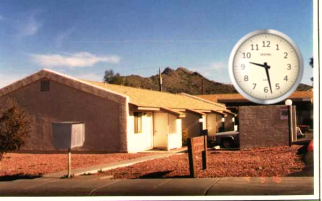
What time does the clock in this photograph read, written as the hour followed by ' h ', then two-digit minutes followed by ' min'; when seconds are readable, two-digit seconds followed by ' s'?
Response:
9 h 28 min
